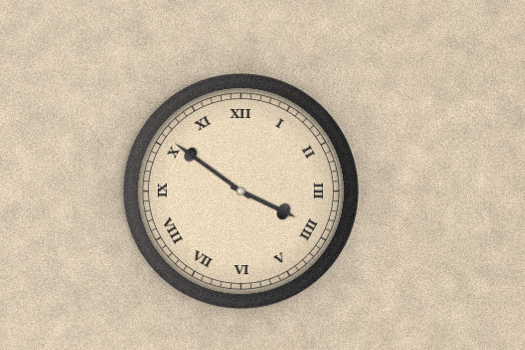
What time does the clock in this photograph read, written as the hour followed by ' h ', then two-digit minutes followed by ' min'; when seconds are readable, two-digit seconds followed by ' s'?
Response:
3 h 51 min
